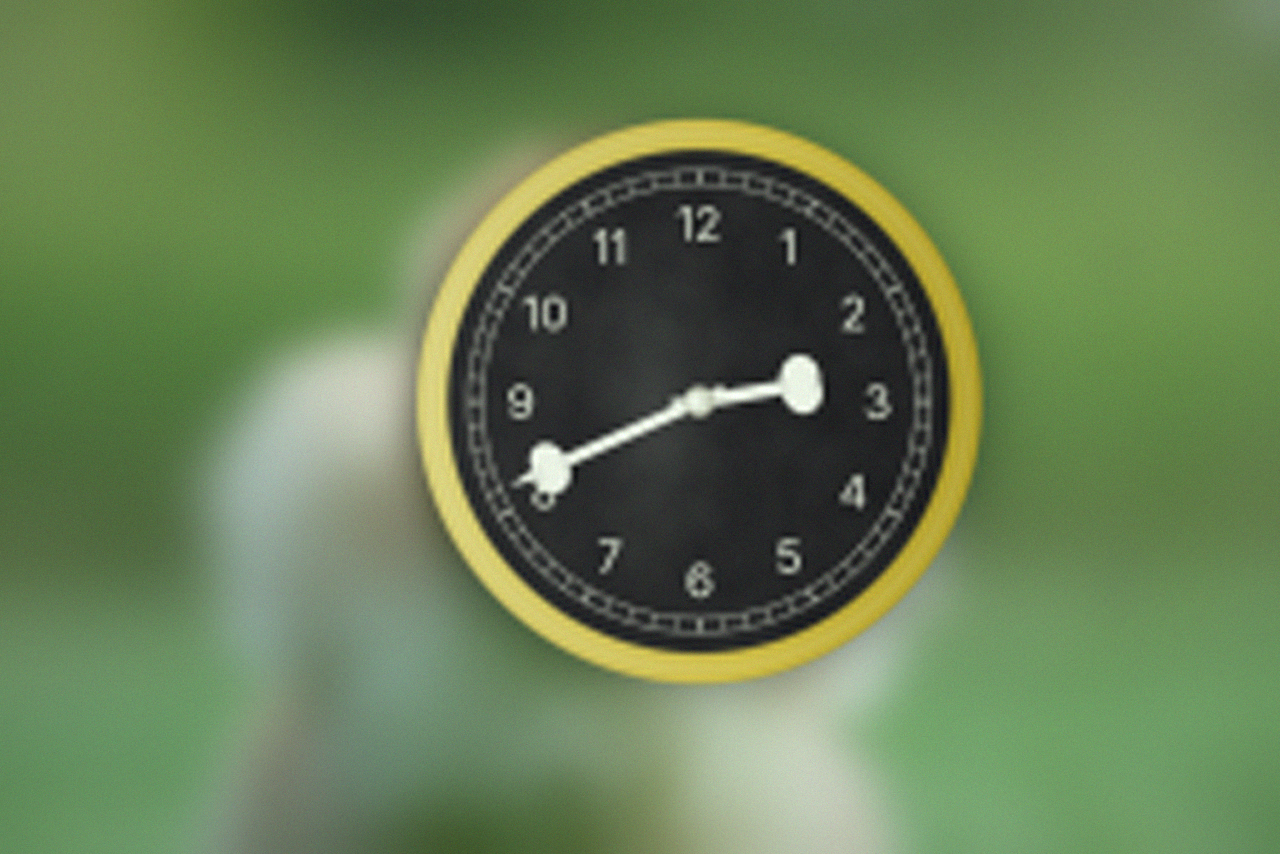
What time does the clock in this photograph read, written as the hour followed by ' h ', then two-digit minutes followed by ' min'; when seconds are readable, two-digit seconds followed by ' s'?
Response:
2 h 41 min
